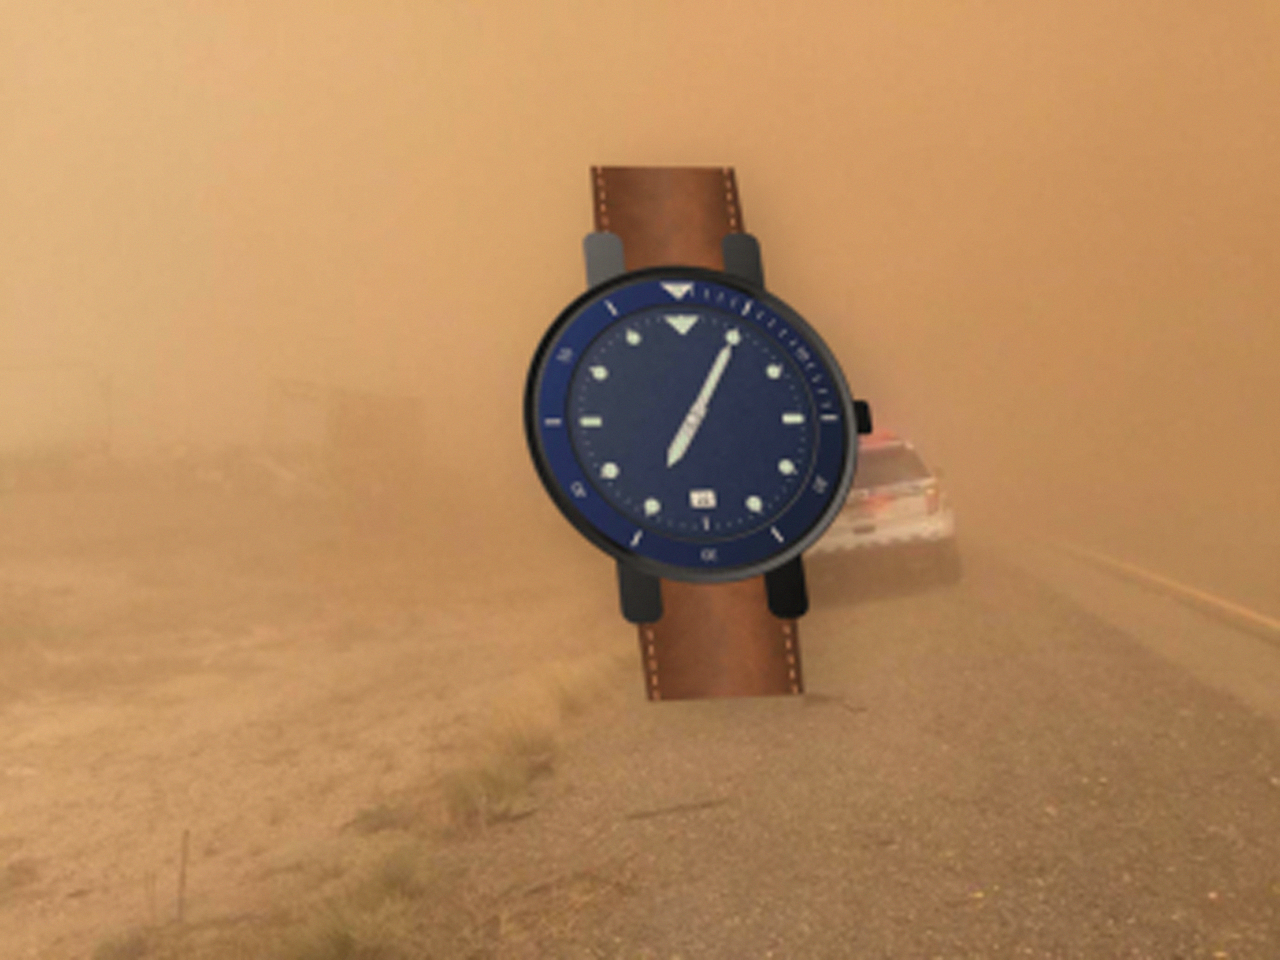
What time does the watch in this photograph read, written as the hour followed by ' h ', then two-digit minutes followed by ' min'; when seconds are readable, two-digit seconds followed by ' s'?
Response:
7 h 05 min
